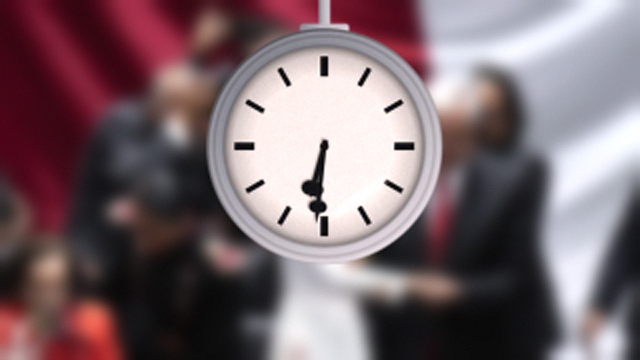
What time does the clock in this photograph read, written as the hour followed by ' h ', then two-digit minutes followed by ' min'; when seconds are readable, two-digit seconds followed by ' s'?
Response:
6 h 31 min
